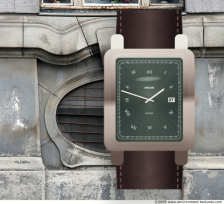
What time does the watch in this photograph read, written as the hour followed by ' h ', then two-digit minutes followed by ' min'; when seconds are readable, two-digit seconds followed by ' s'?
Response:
1 h 48 min
